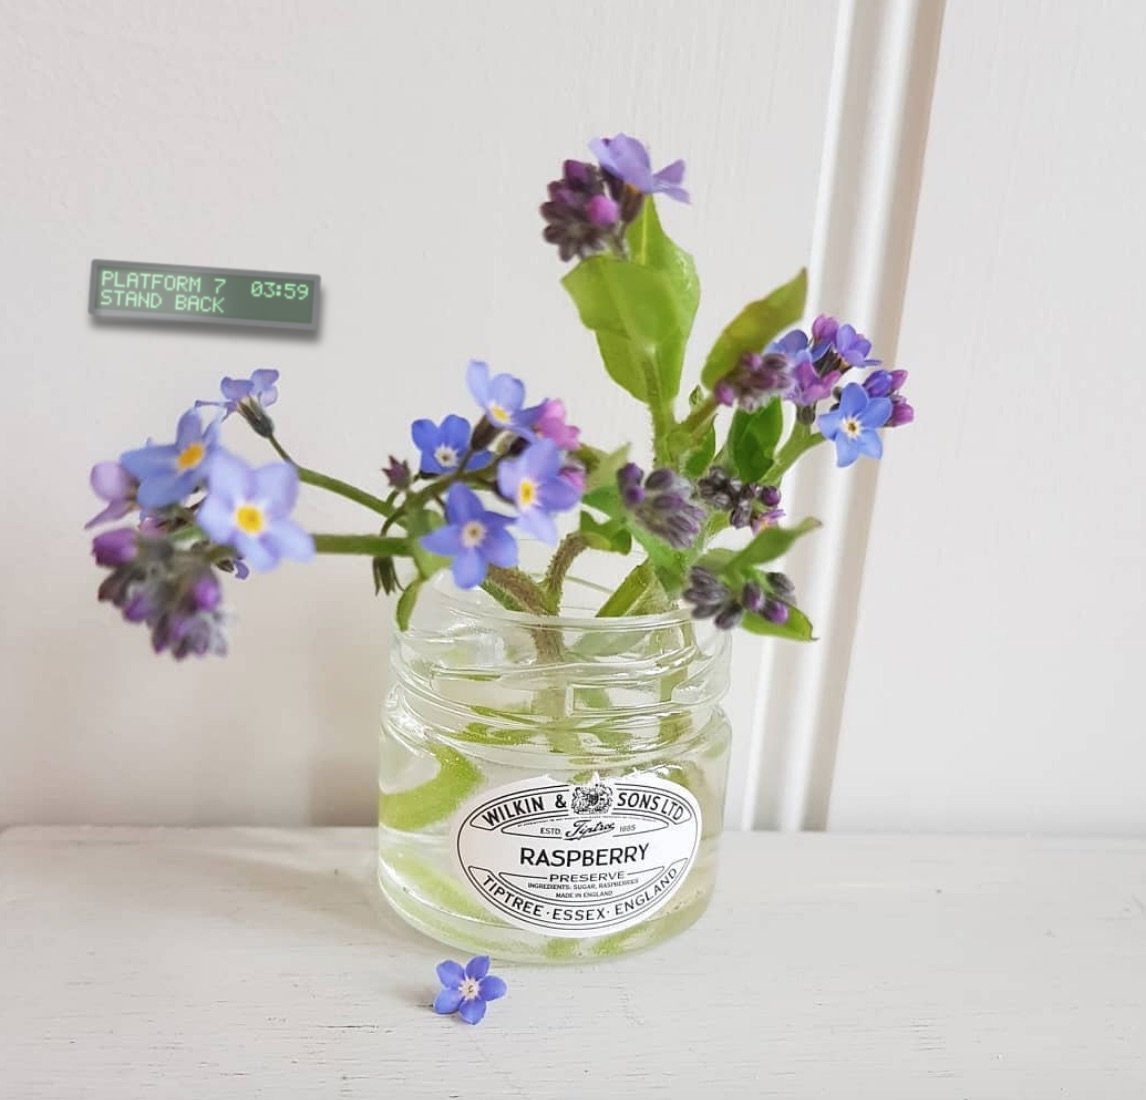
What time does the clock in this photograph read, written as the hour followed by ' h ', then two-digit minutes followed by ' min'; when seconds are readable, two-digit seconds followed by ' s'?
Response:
3 h 59 min
